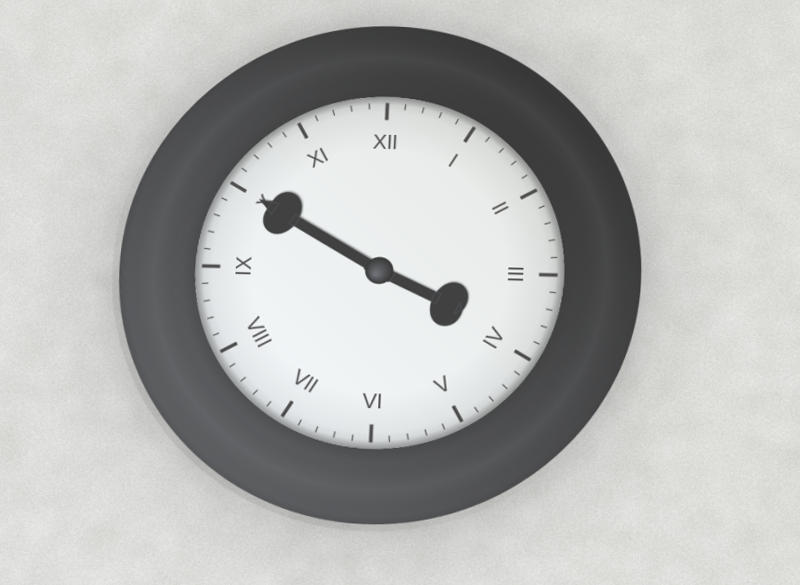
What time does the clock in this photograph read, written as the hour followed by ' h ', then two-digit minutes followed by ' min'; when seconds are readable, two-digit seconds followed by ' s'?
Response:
3 h 50 min
